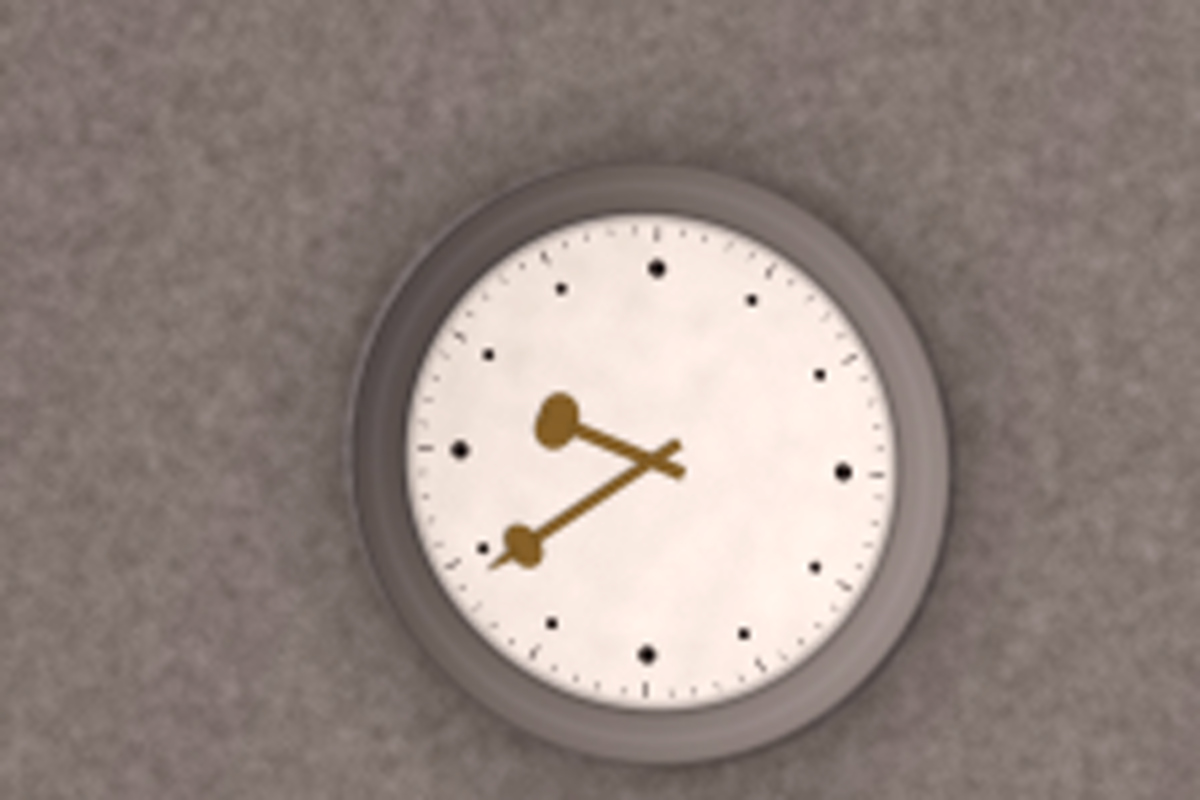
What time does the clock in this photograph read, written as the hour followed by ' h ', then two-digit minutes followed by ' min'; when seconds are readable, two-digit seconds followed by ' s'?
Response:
9 h 39 min
